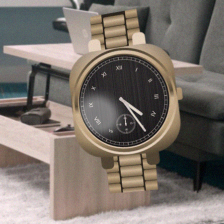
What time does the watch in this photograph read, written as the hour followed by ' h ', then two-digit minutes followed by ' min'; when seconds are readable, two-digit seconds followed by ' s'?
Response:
4 h 25 min
